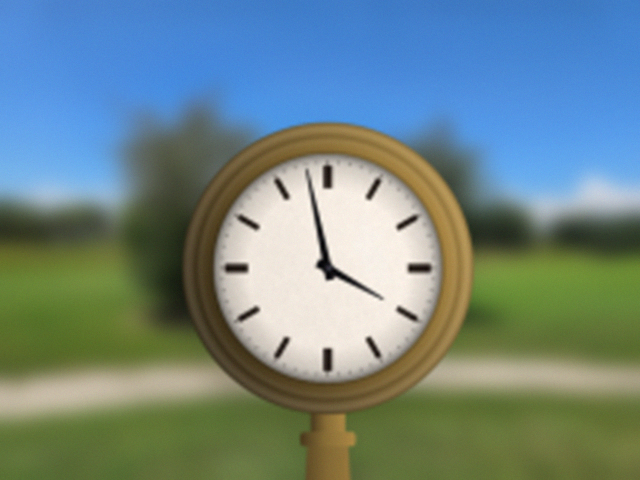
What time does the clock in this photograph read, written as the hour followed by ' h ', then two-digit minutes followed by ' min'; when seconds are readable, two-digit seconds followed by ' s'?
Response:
3 h 58 min
